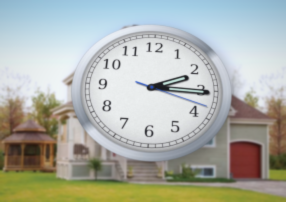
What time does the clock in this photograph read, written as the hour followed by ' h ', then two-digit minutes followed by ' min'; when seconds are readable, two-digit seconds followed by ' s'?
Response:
2 h 15 min 18 s
